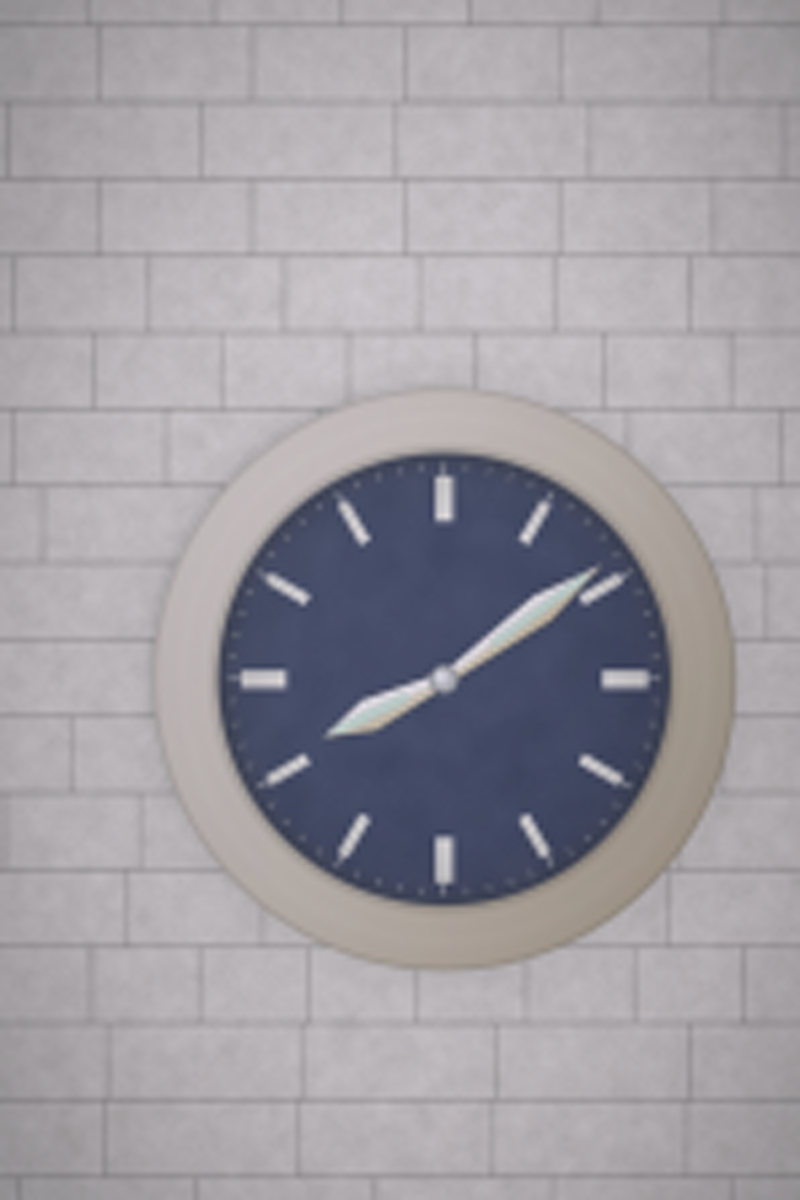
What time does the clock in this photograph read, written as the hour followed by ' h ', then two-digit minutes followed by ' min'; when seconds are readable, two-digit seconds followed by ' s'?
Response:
8 h 09 min
